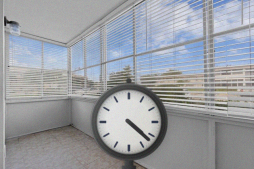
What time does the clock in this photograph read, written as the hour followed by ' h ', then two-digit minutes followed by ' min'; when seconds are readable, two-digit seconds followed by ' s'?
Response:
4 h 22 min
